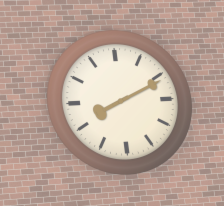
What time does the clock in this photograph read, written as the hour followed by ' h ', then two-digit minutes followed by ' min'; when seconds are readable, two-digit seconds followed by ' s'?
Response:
8 h 11 min
